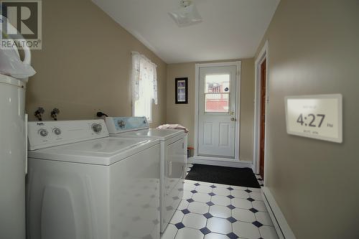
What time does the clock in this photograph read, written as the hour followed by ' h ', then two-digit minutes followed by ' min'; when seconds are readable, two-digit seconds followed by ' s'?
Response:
4 h 27 min
